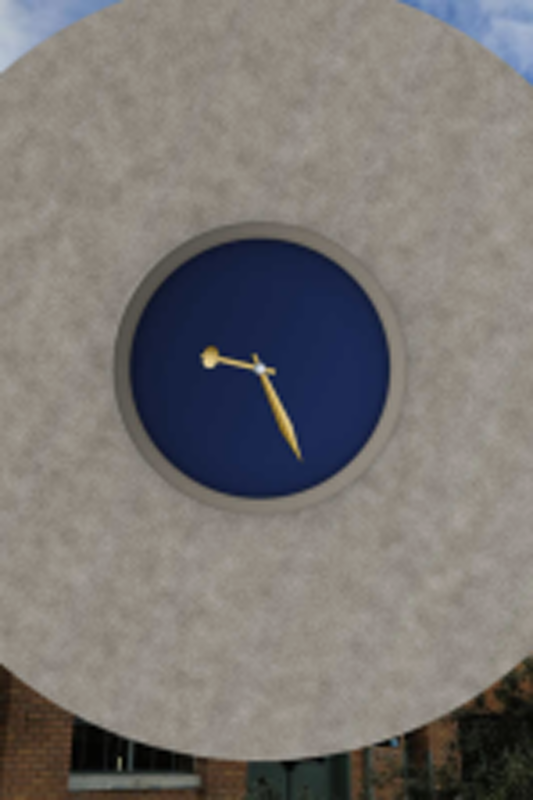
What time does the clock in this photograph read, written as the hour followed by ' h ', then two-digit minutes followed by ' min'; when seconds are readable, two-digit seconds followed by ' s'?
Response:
9 h 26 min
